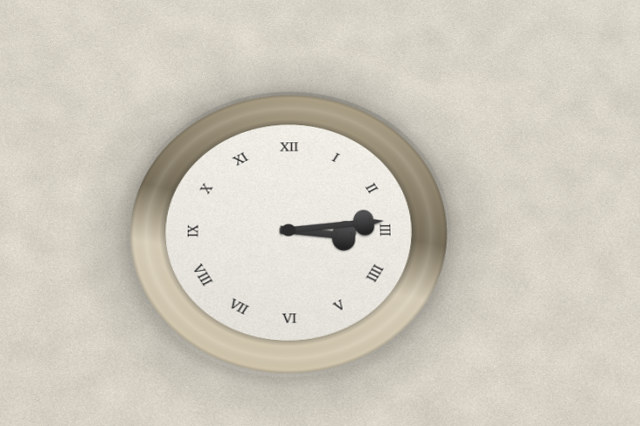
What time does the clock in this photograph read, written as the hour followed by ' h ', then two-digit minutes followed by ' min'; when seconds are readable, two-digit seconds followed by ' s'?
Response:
3 h 14 min
